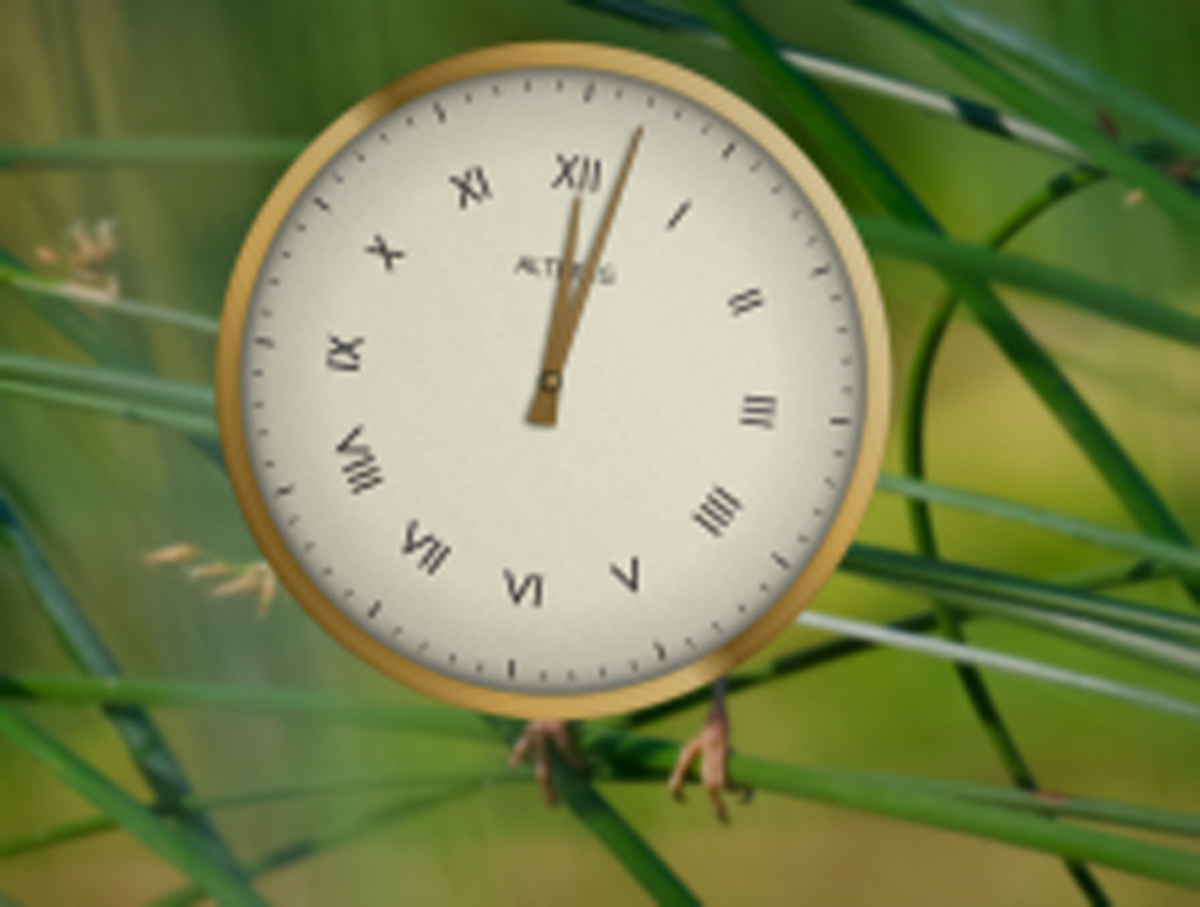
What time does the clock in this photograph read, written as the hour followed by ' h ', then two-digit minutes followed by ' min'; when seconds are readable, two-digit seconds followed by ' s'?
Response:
12 h 02 min
